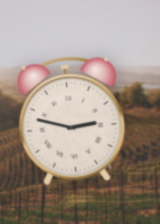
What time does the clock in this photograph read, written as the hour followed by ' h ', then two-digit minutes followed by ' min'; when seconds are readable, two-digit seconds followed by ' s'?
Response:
2 h 48 min
